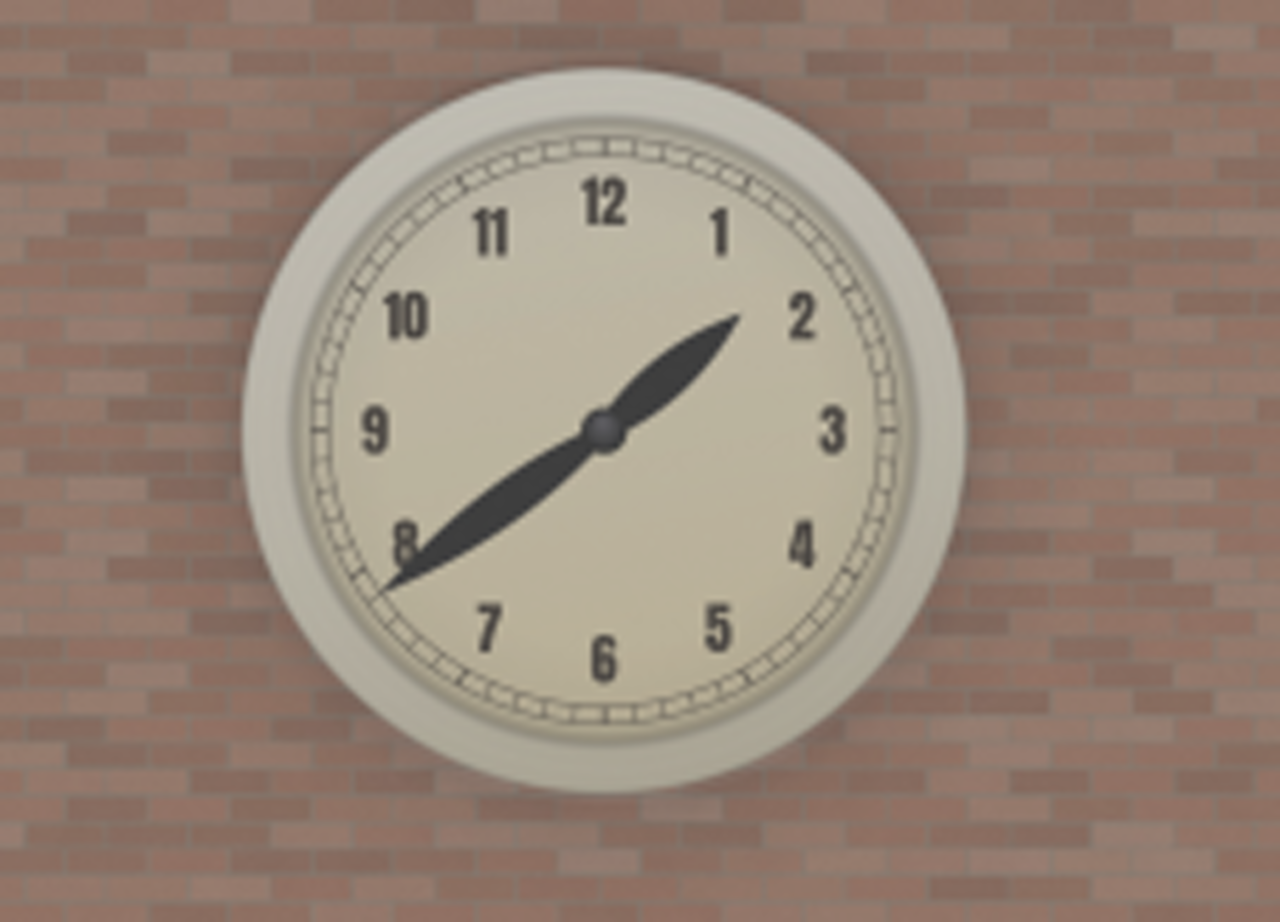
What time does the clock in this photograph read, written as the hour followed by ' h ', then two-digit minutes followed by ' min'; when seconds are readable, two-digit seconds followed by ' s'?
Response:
1 h 39 min
